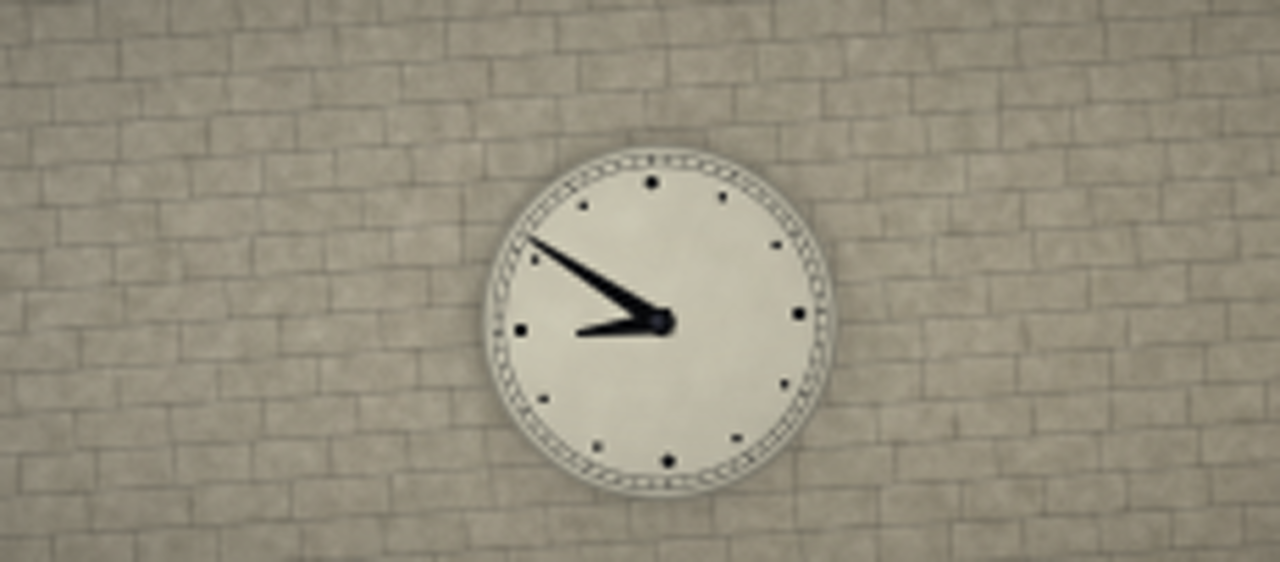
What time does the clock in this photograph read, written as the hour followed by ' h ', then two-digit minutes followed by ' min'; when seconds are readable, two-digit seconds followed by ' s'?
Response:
8 h 51 min
